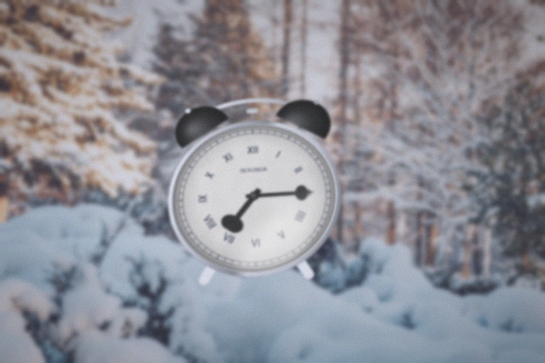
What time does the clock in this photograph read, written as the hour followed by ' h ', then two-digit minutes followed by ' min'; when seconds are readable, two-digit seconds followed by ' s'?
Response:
7 h 15 min
